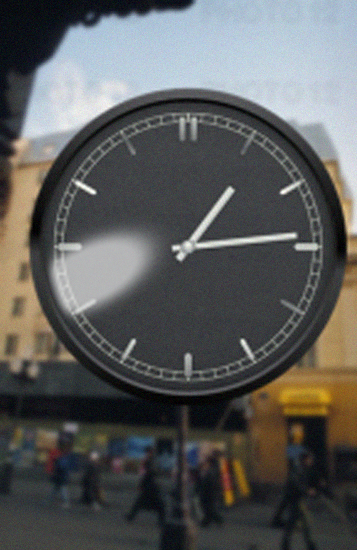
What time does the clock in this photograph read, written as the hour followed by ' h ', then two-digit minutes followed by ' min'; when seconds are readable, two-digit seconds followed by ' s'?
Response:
1 h 14 min
